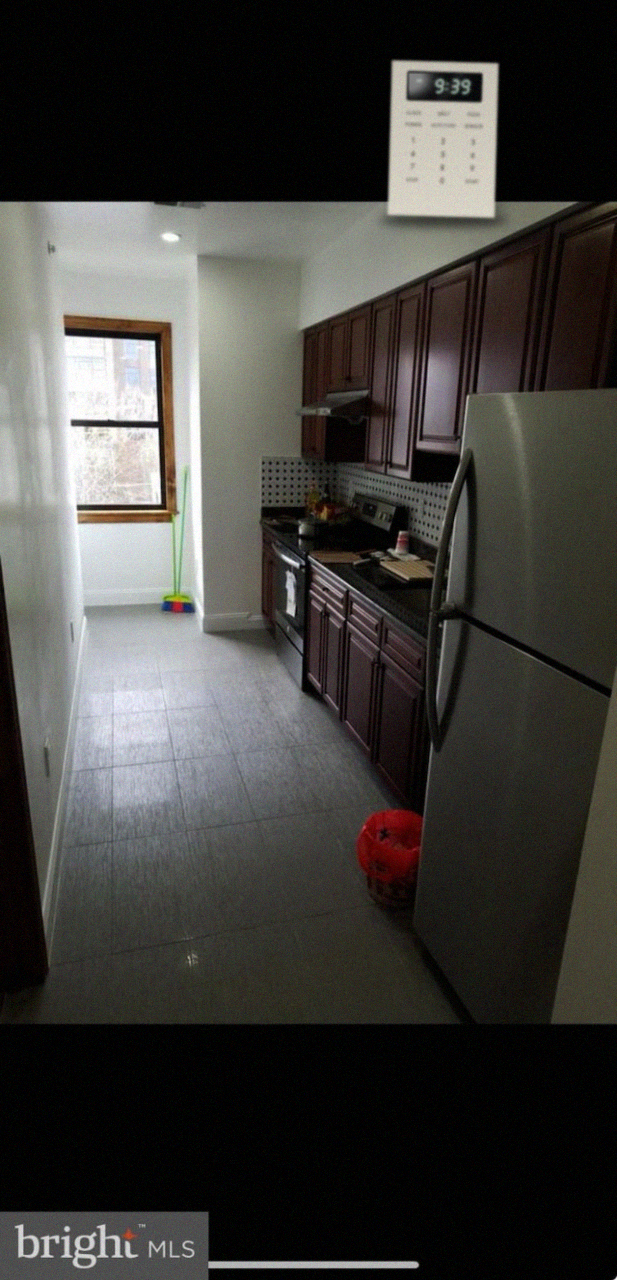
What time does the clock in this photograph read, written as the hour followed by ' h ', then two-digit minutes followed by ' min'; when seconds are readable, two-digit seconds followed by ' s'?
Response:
9 h 39 min
